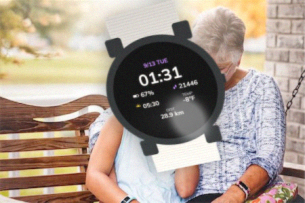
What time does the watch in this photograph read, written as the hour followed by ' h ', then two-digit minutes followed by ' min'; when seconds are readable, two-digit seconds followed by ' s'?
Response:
1 h 31 min
